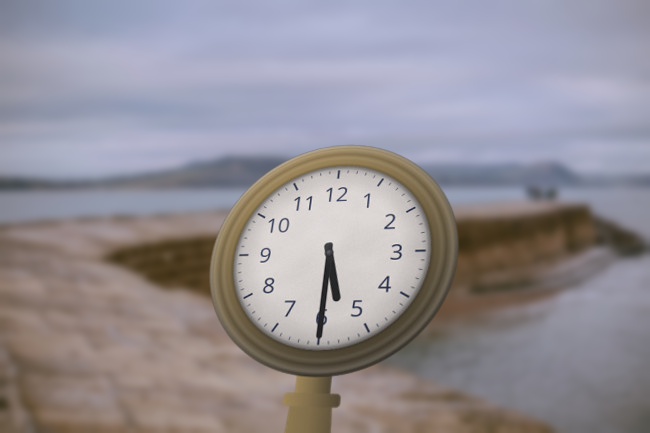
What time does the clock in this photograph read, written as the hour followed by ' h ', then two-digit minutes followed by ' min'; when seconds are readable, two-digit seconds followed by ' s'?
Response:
5 h 30 min
